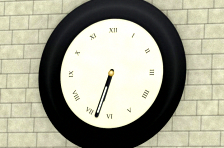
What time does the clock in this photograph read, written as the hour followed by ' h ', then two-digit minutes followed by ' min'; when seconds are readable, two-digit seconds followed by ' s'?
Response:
6 h 33 min
